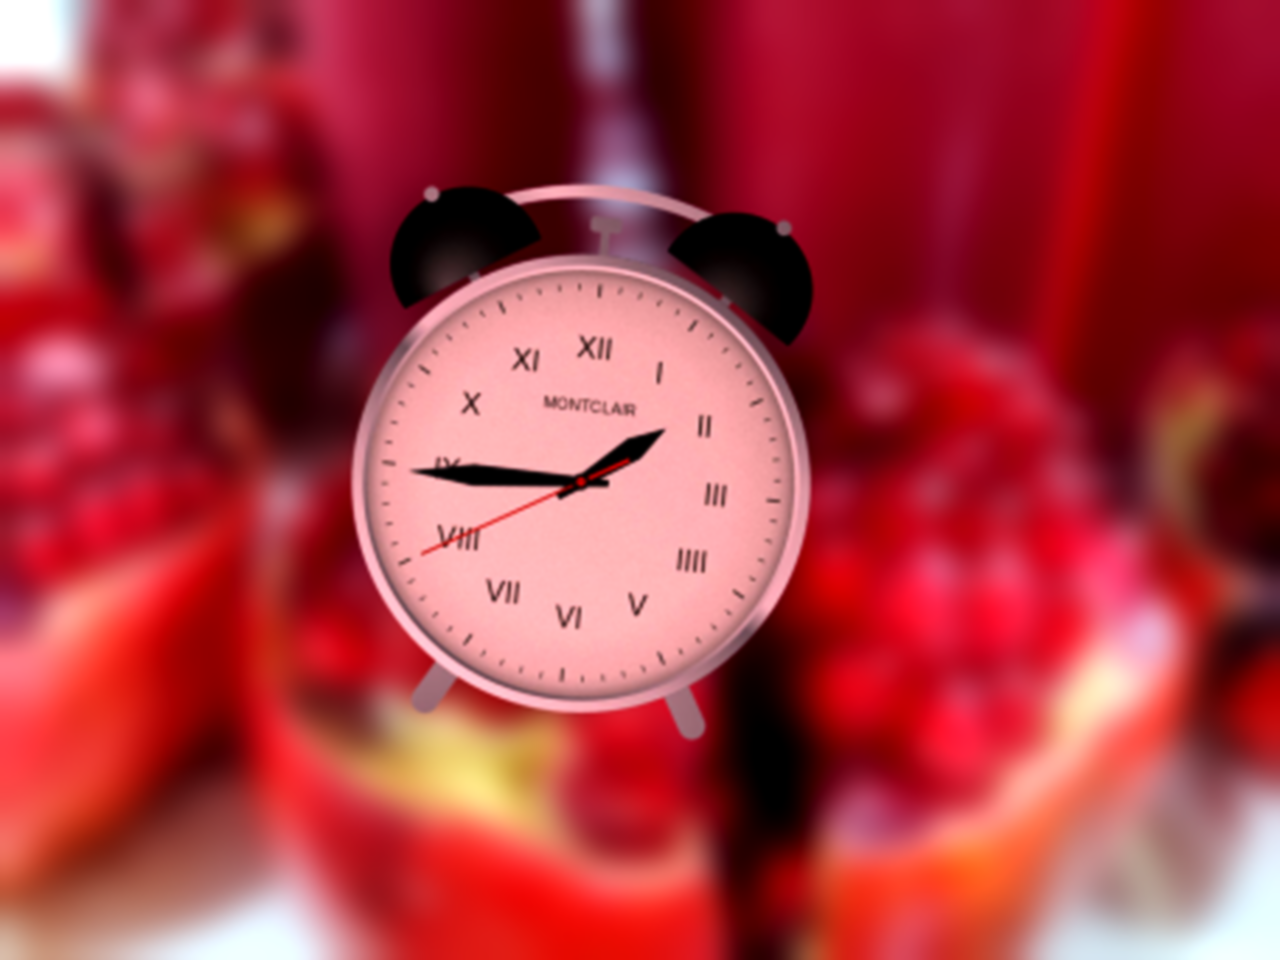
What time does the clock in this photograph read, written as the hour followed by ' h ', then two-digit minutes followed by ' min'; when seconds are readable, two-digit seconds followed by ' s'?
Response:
1 h 44 min 40 s
